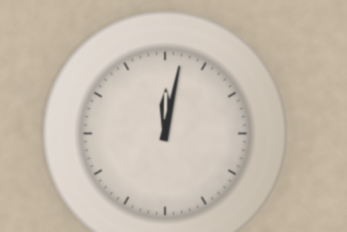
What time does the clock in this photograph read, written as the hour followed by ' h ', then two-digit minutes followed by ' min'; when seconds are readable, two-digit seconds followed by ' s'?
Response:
12 h 02 min
